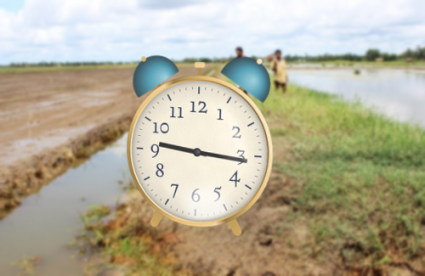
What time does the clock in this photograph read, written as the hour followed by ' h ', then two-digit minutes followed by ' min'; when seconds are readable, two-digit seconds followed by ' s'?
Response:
9 h 16 min
